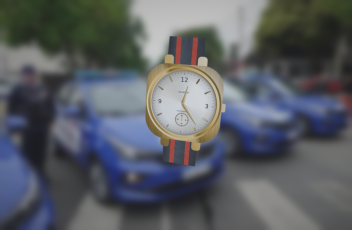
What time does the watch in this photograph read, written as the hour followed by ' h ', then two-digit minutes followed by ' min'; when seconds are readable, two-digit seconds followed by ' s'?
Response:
12 h 24 min
